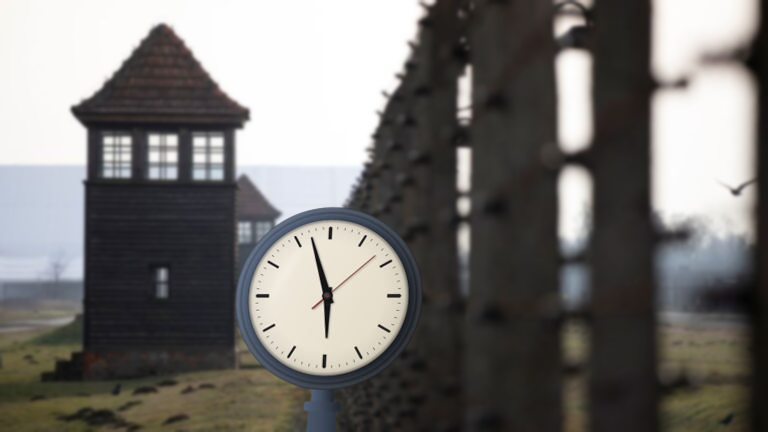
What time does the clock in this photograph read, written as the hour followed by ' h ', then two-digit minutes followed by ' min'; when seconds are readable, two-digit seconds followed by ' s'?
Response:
5 h 57 min 08 s
